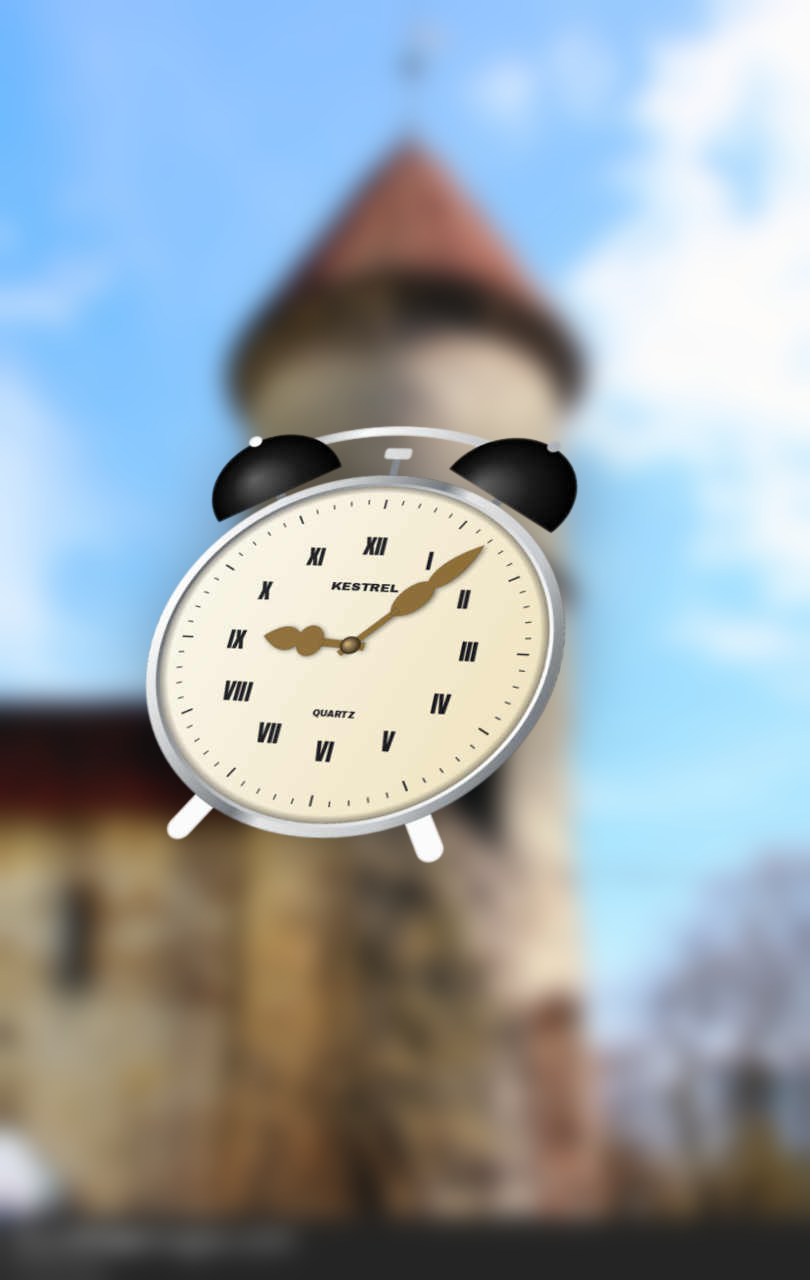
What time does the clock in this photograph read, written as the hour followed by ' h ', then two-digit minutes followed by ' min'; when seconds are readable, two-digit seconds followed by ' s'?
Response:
9 h 07 min
